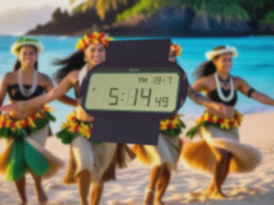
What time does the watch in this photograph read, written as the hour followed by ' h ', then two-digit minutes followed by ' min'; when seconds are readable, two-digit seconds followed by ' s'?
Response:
5 h 14 min
